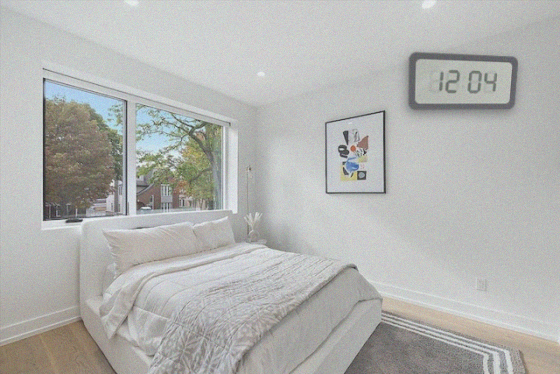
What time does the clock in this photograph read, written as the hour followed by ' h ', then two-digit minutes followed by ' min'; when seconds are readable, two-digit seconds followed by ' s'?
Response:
12 h 04 min
